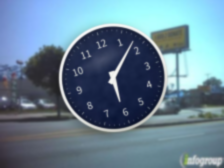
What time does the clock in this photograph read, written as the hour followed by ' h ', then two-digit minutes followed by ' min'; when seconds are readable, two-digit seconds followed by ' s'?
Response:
6 h 08 min
